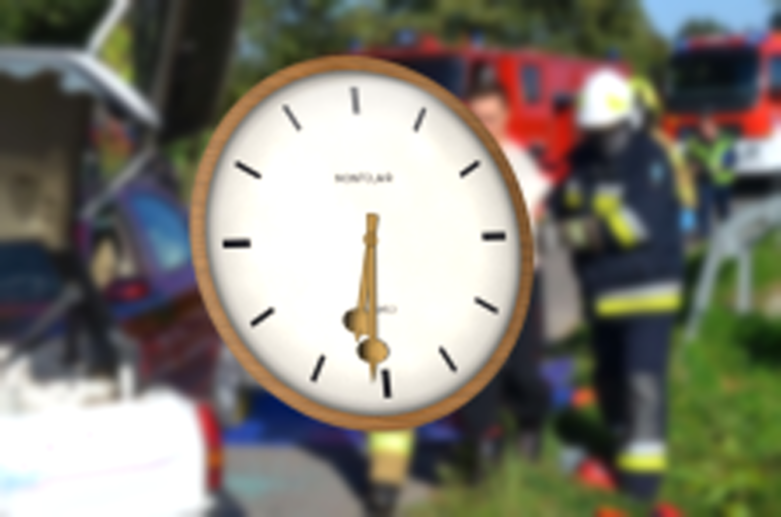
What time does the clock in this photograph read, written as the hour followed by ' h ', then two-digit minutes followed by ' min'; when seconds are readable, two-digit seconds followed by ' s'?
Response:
6 h 31 min
